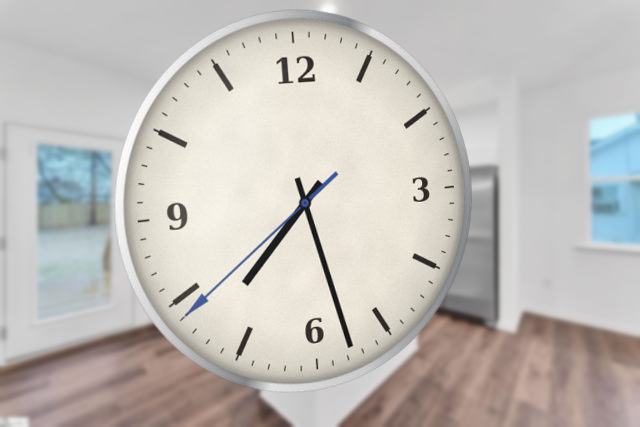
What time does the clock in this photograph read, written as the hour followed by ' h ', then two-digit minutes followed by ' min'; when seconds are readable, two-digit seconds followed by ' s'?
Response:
7 h 27 min 39 s
